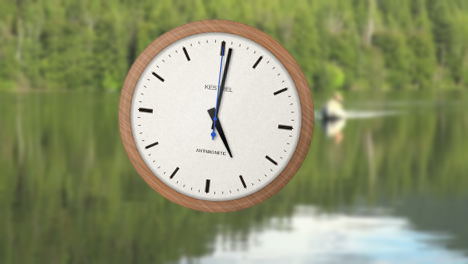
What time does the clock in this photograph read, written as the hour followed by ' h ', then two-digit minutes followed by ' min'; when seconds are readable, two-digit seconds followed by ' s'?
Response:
5 h 01 min 00 s
